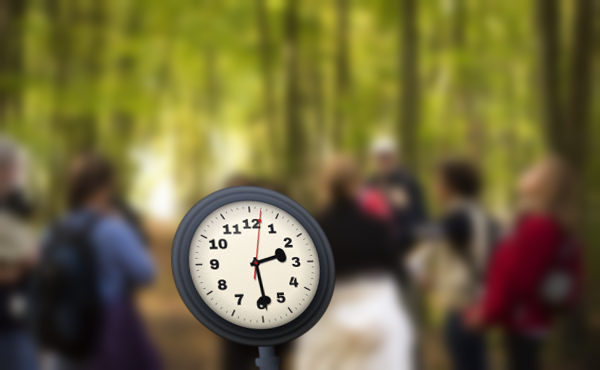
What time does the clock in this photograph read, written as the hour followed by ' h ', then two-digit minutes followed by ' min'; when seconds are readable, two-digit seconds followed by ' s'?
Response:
2 h 29 min 02 s
